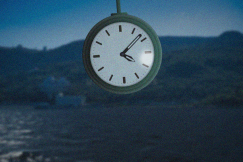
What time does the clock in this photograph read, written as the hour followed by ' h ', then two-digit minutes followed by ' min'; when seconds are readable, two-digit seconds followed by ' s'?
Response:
4 h 08 min
